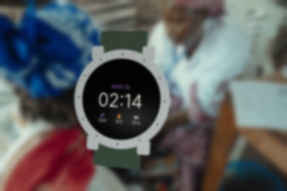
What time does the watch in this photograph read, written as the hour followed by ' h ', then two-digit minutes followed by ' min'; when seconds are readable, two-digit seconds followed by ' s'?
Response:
2 h 14 min
